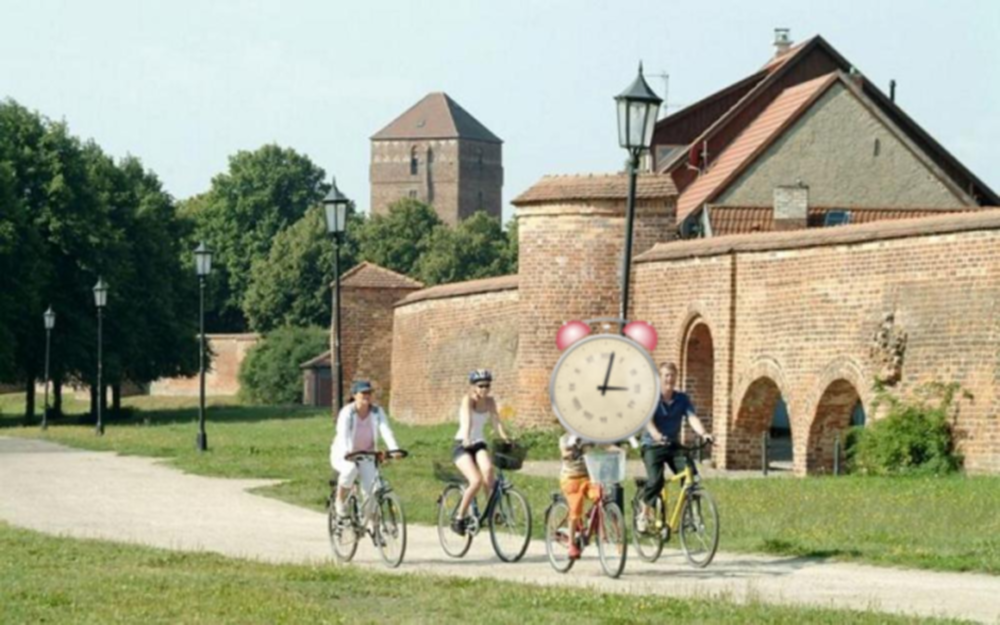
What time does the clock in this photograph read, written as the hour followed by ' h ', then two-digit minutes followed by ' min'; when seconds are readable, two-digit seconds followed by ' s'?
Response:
3 h 02 min
